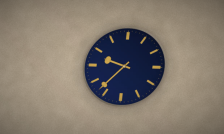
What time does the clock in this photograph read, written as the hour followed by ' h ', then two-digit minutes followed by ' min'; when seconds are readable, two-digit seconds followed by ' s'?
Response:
9 h 37 min
